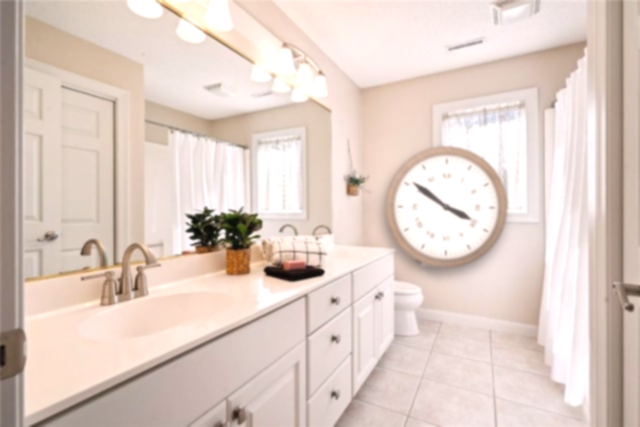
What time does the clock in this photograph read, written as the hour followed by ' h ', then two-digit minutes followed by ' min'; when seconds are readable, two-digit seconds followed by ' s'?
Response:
3 h 51 min
